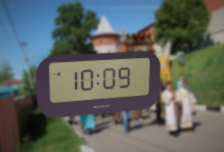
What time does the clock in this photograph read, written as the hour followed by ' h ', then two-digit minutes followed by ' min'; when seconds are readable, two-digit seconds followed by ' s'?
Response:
10 h 09 min
